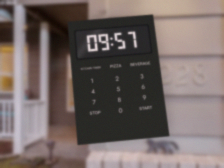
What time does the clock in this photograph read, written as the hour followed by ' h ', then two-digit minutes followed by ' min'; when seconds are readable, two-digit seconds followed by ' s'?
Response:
9 h 57 min
